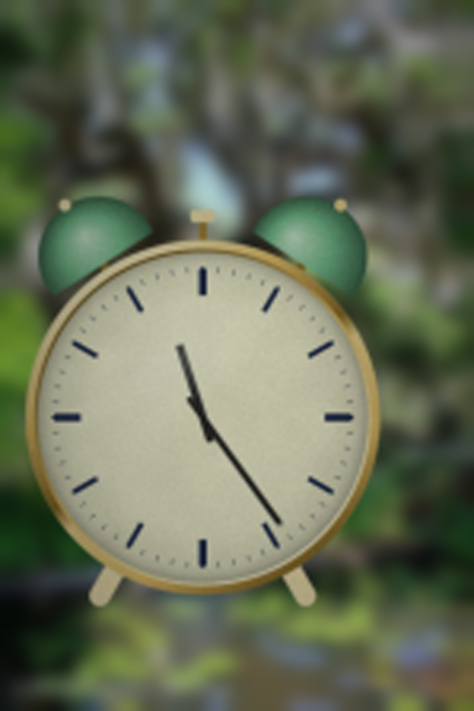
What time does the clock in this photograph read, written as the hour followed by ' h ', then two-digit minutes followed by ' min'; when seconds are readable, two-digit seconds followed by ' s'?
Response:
11 h 24 min
